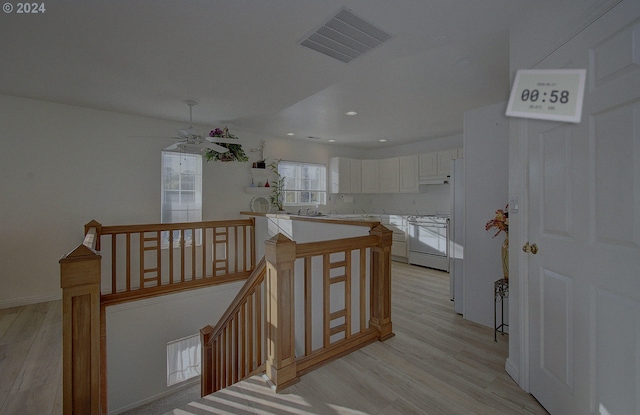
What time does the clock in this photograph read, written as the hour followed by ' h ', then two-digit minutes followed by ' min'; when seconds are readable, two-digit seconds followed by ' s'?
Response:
0 h 58 min
